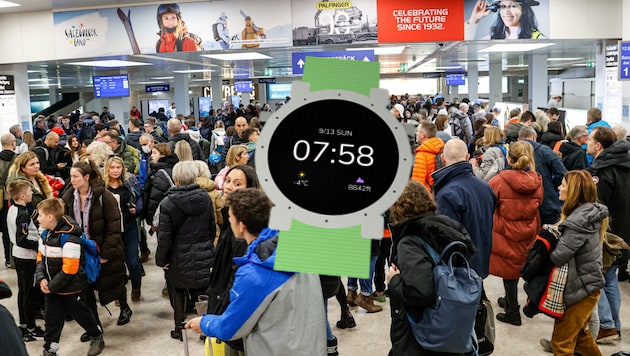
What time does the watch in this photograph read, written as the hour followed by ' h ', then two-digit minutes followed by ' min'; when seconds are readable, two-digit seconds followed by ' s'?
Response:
7 h 58 min
